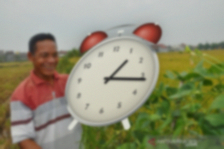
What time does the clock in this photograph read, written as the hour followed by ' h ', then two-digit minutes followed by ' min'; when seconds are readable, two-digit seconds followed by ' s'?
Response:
1 h 16 min
